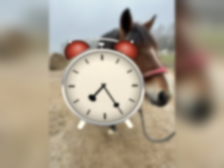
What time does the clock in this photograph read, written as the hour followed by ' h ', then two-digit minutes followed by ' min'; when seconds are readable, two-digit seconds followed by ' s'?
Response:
7 h 25 min
